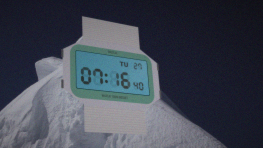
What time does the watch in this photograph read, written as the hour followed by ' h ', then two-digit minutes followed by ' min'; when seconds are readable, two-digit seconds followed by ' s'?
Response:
7 h 16 min
